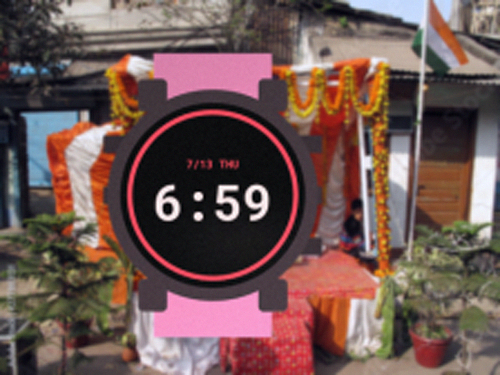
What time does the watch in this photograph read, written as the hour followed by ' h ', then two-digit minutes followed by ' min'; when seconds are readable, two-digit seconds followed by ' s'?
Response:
6 h 59 min
